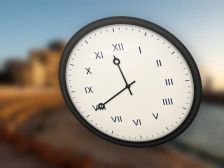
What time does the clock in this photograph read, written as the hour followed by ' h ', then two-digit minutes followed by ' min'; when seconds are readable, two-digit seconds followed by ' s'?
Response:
11 h 40 min
